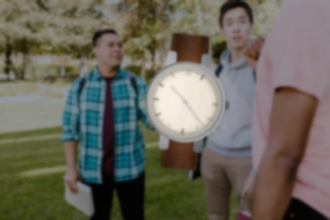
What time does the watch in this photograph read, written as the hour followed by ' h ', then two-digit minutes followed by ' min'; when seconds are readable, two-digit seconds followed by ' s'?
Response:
10 h 23 min
